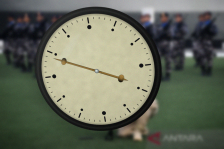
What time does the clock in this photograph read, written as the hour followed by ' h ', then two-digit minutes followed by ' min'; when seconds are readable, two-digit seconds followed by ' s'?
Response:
3 h 49 min
